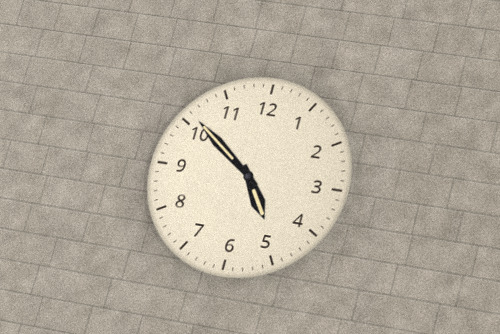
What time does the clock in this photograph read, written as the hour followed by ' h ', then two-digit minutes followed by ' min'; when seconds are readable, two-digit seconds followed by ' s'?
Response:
4 h 51 min
